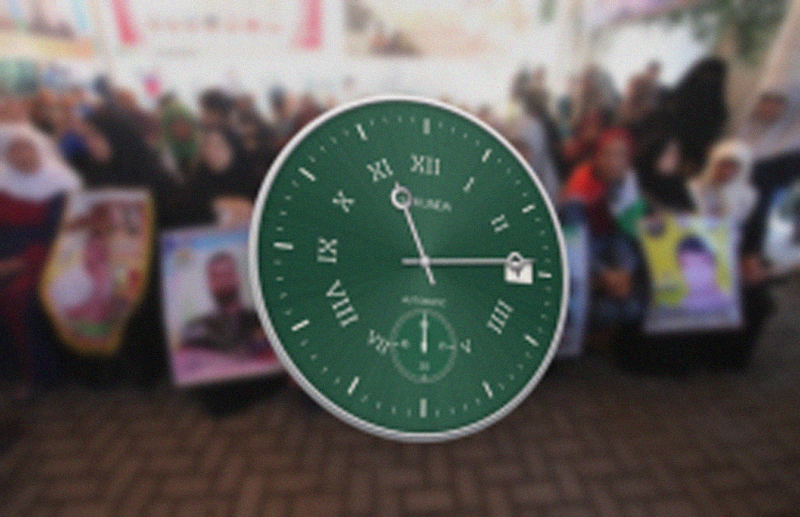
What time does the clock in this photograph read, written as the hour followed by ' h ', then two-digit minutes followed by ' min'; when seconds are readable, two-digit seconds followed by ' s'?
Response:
11 h 14 min
